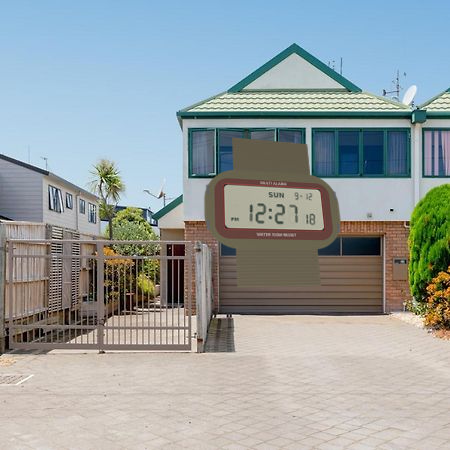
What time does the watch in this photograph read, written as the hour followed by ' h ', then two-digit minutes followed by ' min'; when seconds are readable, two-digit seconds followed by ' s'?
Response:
12 h 27 min 18 s
